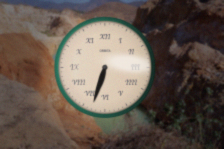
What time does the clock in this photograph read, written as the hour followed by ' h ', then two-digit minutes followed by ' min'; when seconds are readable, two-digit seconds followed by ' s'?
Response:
6 h 33 min
